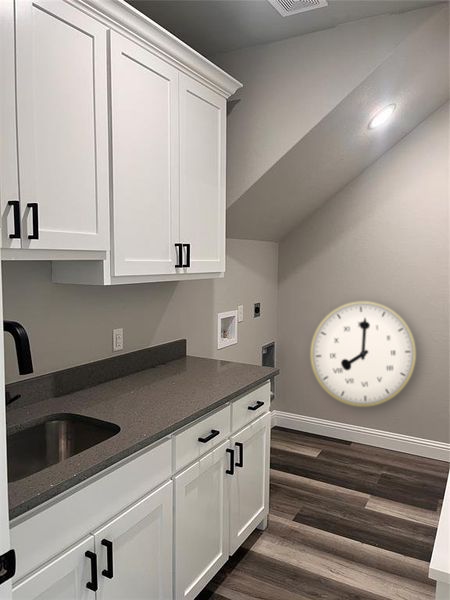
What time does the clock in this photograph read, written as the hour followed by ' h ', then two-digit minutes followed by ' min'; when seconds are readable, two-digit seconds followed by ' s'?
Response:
8 h 01 min
